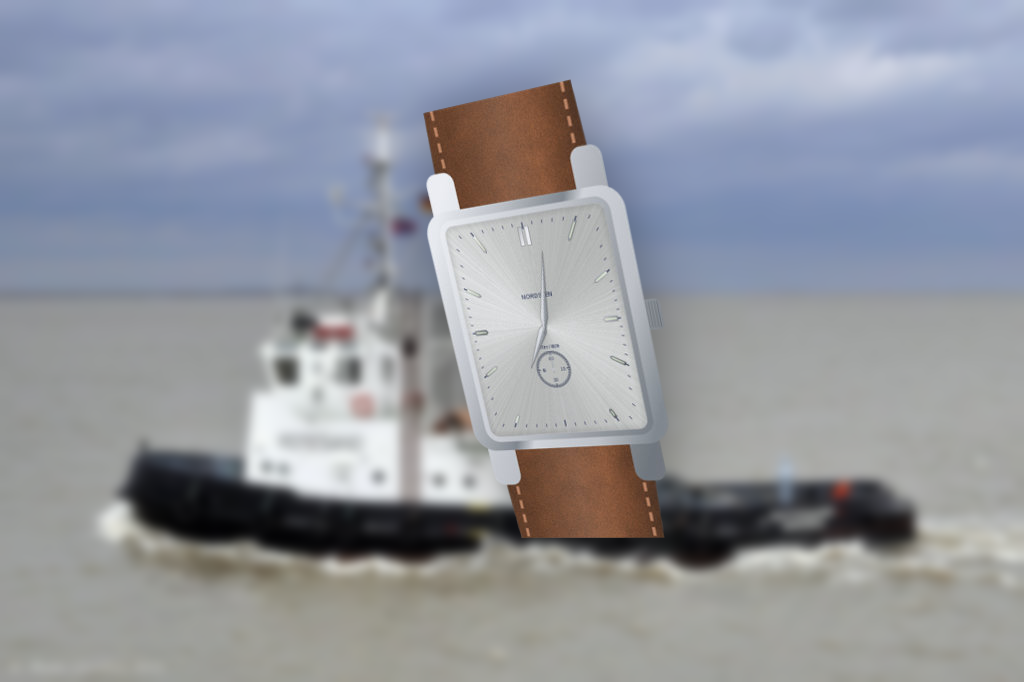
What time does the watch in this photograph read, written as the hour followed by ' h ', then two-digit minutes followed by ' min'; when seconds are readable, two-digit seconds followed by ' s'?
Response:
7 h 02 min
